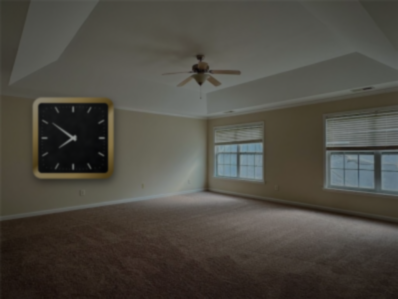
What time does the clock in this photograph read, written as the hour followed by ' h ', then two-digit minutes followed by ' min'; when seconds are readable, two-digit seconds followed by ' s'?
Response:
7 h 51 min
